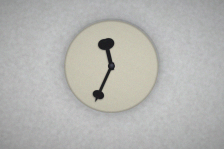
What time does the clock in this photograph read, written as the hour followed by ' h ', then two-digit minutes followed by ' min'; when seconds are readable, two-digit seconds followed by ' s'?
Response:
11 h 34 min
